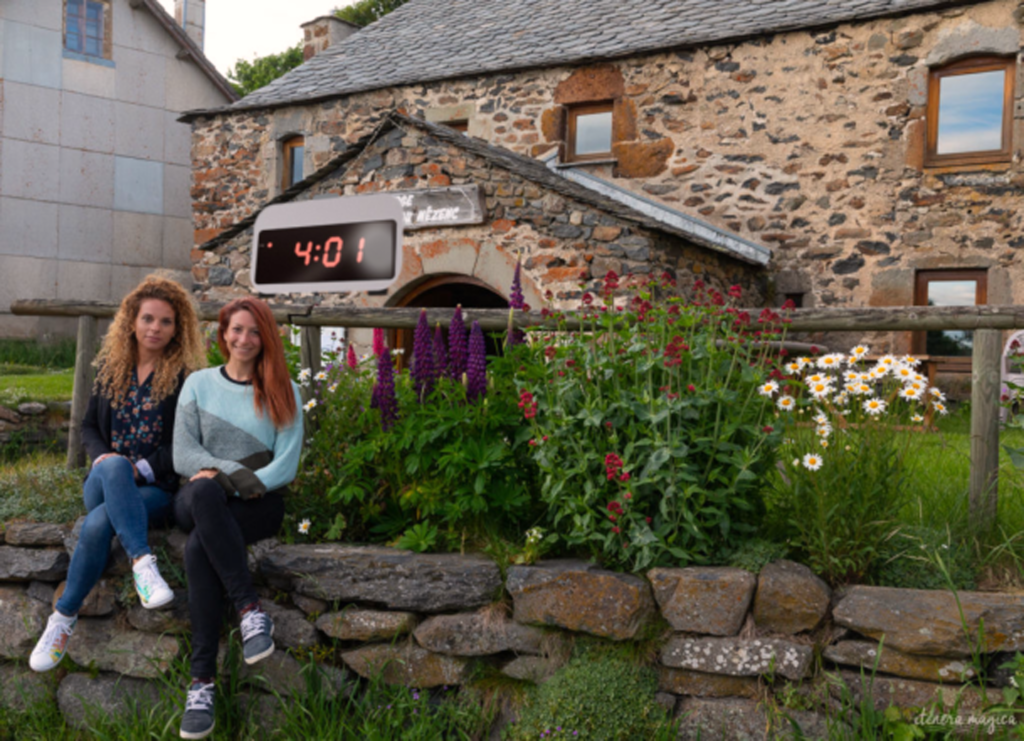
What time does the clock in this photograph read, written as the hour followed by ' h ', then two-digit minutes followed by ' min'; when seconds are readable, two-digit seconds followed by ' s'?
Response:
4 h 01 min
